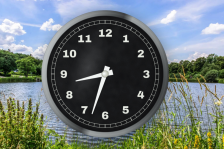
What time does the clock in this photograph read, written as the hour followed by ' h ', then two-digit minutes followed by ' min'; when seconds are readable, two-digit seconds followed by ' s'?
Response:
8 h 33 min
